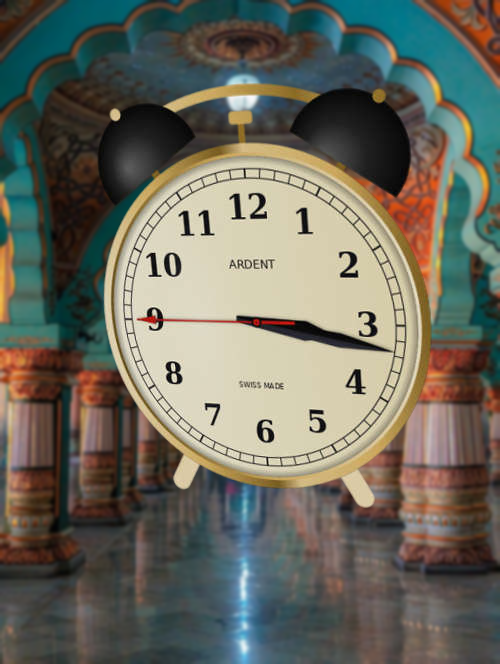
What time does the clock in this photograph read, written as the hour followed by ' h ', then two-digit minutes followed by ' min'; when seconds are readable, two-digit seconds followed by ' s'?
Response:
3 h 16 min 45 s
